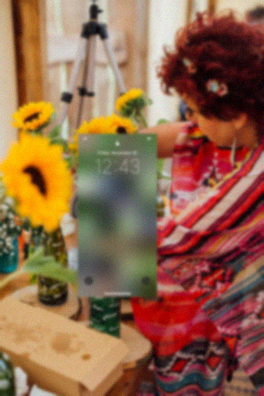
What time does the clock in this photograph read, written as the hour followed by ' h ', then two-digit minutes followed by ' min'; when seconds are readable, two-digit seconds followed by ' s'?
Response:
12 h 43 min
